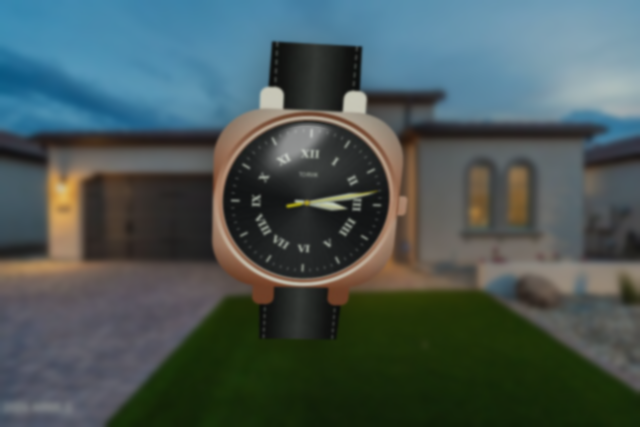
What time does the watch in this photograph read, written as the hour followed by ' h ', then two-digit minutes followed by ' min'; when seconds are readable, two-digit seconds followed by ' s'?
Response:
3 h 13 min 13 s
